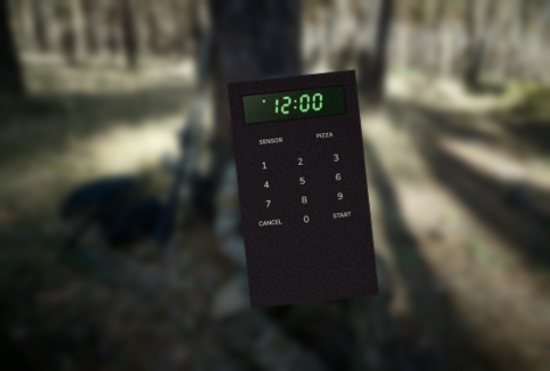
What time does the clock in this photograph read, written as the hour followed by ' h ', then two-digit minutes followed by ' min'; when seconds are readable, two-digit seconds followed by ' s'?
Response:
12 h 00 min
